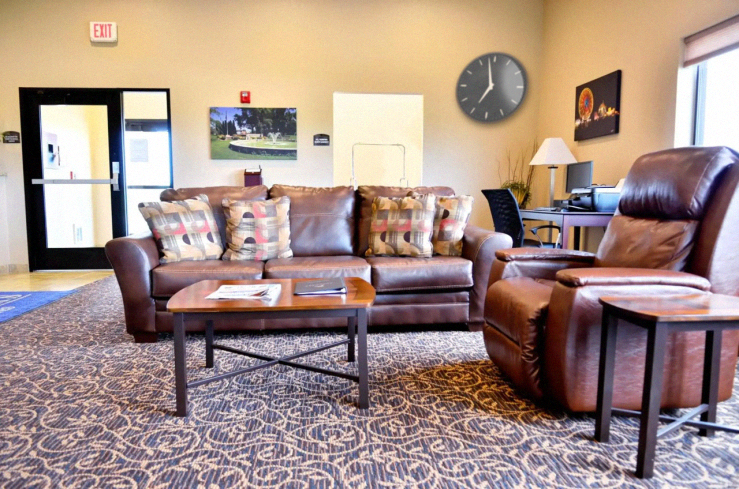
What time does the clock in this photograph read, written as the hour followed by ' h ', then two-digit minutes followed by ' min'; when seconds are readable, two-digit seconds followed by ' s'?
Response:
6 h 58 min
